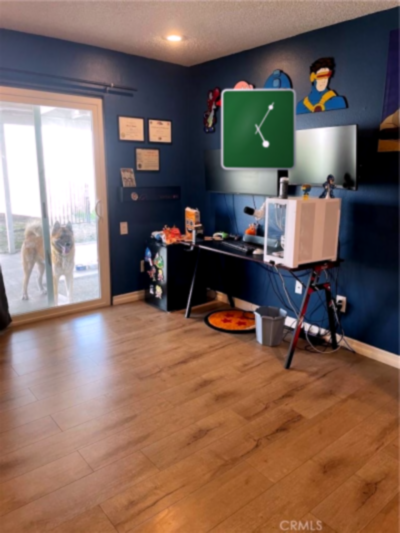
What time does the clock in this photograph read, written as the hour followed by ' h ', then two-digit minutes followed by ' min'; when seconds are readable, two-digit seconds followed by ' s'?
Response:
5 h 05 min
